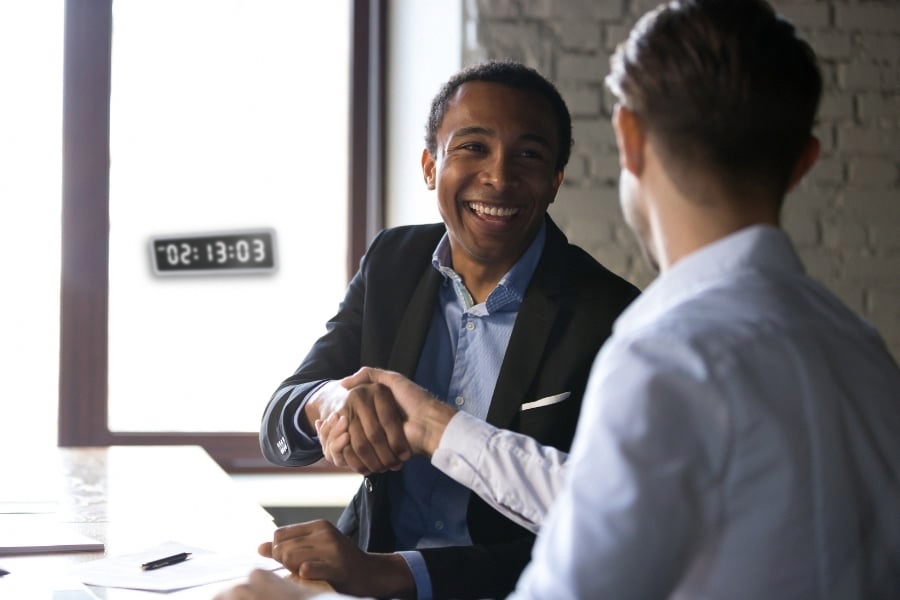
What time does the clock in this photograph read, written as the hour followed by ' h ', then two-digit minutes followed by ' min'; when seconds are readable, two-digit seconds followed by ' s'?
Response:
2 h 13 min 03 s
